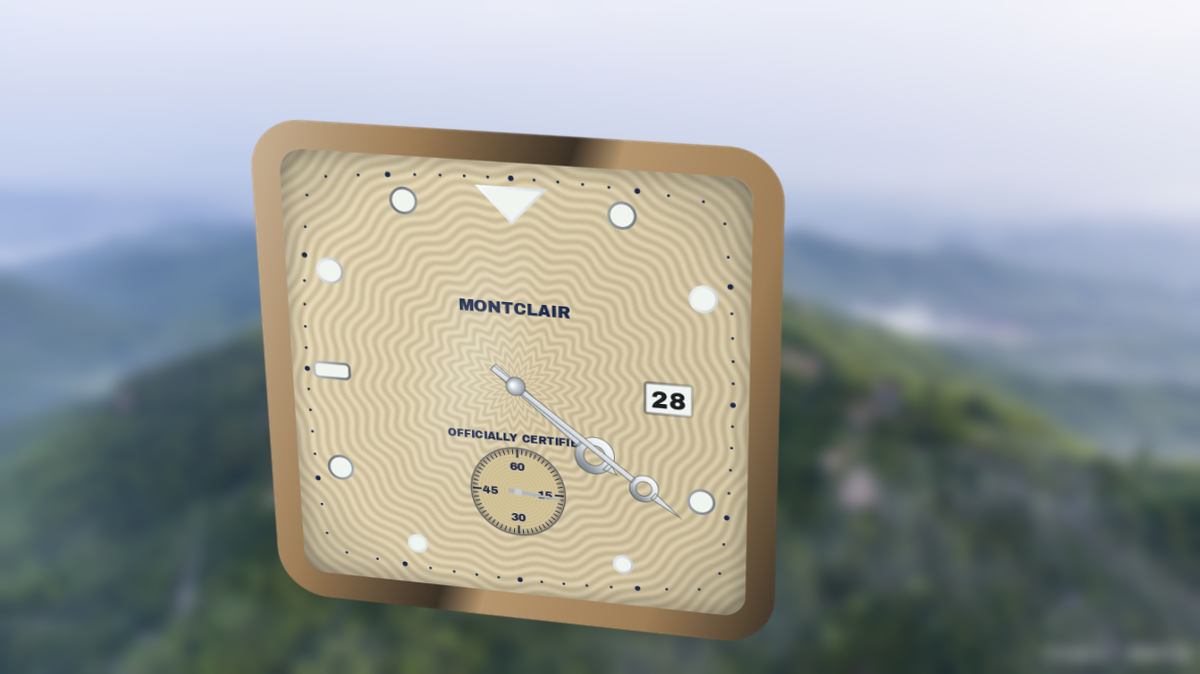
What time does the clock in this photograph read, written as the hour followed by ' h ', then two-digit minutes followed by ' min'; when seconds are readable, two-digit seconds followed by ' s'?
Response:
4 h 21 min 16 s
